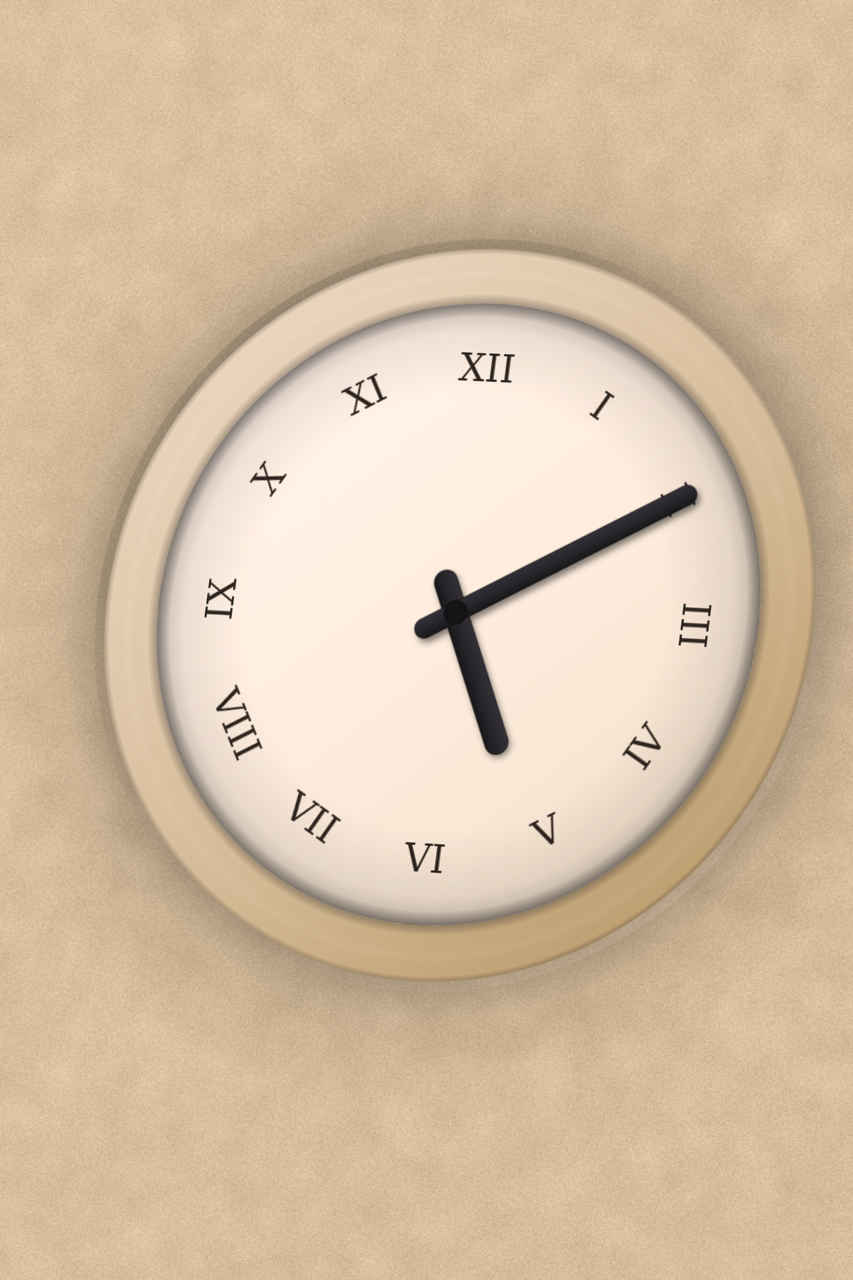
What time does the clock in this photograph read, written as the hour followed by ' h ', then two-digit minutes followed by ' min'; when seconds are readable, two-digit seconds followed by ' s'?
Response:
5 h 10 min
